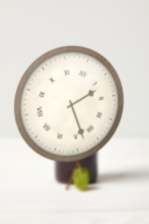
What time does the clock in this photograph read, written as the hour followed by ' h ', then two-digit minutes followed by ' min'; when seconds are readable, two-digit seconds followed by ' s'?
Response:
1 h 23 min
